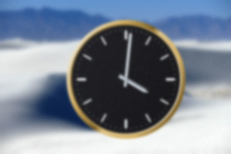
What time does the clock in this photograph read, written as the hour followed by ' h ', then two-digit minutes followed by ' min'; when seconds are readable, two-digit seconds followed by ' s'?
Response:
4 h 01 min
